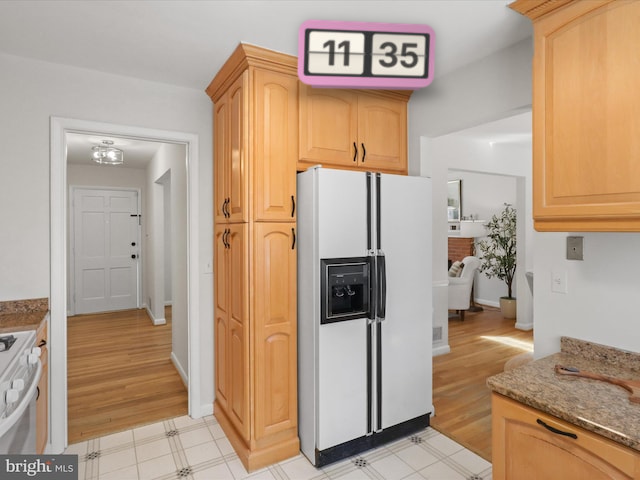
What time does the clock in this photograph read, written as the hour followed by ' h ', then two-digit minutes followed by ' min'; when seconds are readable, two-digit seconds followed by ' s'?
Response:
11 h 35 min
